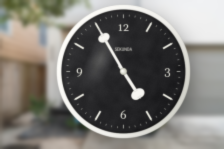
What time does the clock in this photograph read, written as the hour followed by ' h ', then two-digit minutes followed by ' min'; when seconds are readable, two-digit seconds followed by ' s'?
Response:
4 h 55 min
